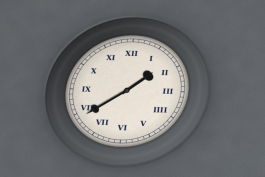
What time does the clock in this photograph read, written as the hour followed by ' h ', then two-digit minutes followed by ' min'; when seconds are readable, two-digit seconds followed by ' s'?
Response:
1 h 39 min
